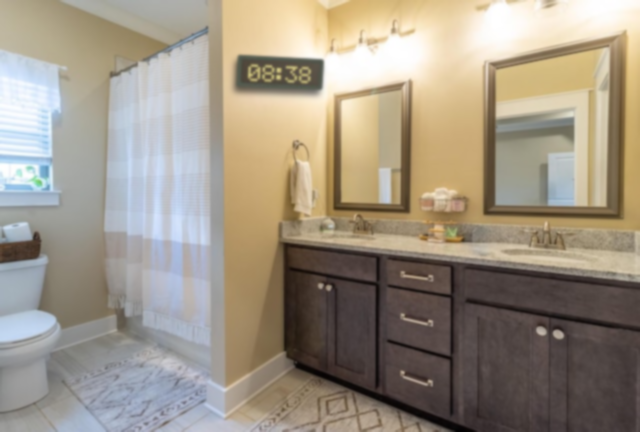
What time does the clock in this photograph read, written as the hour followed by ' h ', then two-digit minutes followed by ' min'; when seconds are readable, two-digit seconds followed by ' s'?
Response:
8 h 38 min
